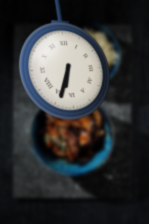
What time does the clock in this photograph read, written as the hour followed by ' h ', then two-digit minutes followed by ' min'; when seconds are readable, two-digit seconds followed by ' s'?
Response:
6 h 34 min
